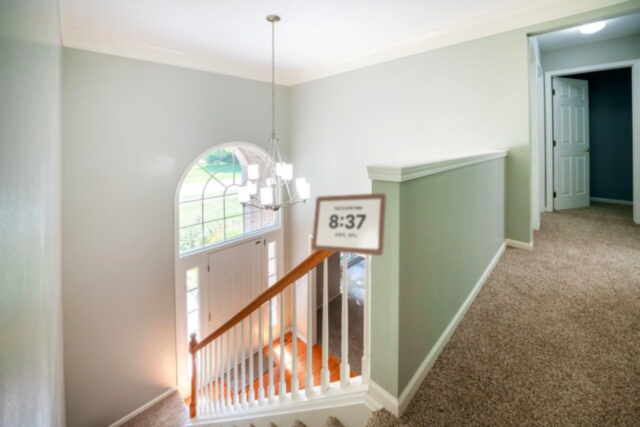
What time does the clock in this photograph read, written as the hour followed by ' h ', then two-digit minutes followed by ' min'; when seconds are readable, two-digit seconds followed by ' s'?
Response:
8 h 37 min
